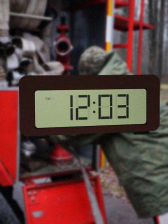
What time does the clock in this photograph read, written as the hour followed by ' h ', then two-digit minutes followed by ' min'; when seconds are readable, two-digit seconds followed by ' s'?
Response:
12 h 03 min
